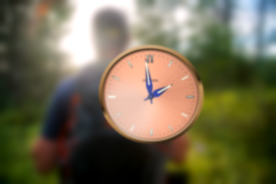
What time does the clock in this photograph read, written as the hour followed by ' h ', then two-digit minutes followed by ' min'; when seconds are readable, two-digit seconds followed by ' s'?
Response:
1 h 59 min
